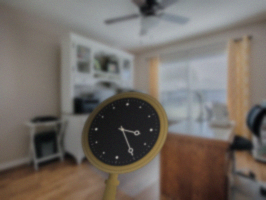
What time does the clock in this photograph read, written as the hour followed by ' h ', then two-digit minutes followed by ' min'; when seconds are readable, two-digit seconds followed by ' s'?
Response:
3 h 25 min
